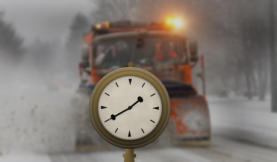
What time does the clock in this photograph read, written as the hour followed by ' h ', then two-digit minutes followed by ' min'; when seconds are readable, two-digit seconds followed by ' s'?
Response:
1 h 40 min
